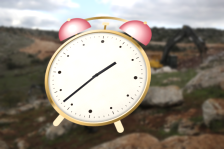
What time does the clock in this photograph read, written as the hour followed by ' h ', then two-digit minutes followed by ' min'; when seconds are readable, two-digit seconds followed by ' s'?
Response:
1 h 37 min
